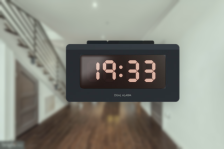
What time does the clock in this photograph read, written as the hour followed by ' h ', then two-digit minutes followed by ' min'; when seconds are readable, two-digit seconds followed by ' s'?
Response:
19 h 33 min
